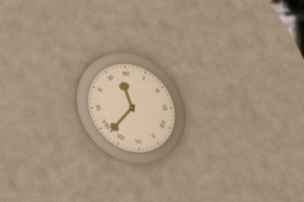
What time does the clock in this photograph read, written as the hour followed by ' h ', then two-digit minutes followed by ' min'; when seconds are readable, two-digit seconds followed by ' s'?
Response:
11 h 38 min
